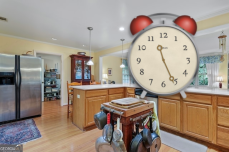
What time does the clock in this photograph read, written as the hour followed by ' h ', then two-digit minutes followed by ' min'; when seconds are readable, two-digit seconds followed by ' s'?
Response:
11 h 26 min
